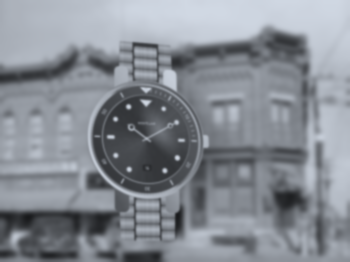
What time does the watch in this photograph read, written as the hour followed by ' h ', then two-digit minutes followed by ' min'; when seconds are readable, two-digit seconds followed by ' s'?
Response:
10 h 10 min
